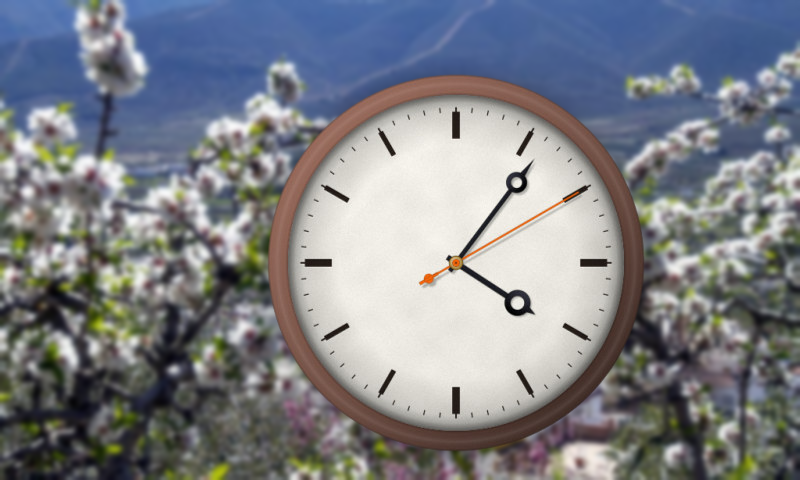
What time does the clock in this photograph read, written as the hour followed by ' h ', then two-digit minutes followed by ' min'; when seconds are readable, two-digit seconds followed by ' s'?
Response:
4 h 06 min 10 s
